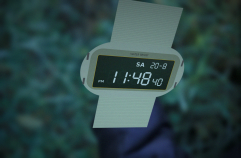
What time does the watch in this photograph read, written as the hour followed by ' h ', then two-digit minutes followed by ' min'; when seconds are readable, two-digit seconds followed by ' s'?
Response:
11 h 48 min 40 s
